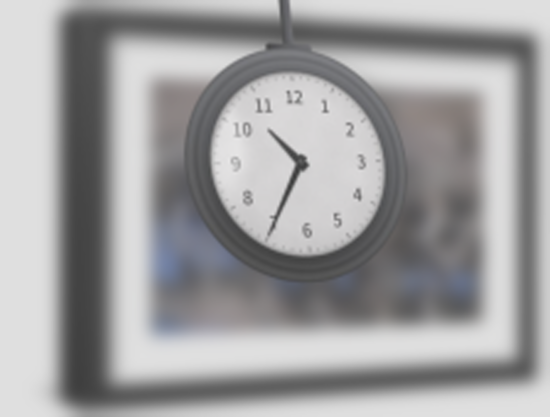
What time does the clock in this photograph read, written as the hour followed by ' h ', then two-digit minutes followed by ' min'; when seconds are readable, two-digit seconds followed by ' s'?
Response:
10 h 35 min
